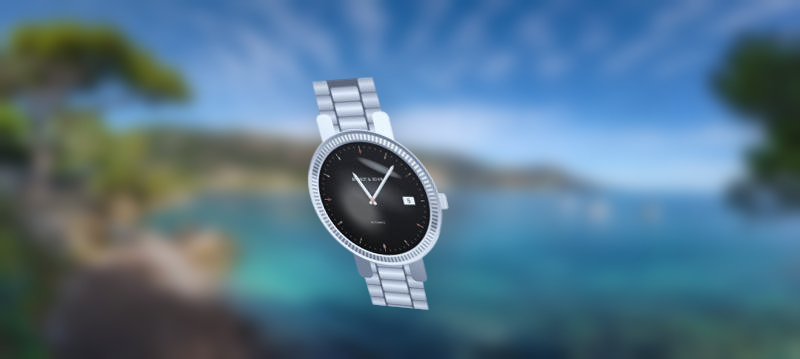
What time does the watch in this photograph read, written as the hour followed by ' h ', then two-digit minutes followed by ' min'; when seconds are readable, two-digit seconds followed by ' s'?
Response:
11 h 07 min
